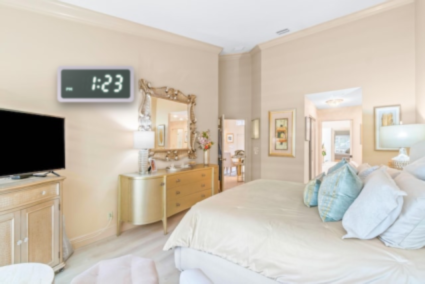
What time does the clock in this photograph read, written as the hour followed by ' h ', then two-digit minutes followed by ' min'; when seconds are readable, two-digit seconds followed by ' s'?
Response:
1 h 23 min
